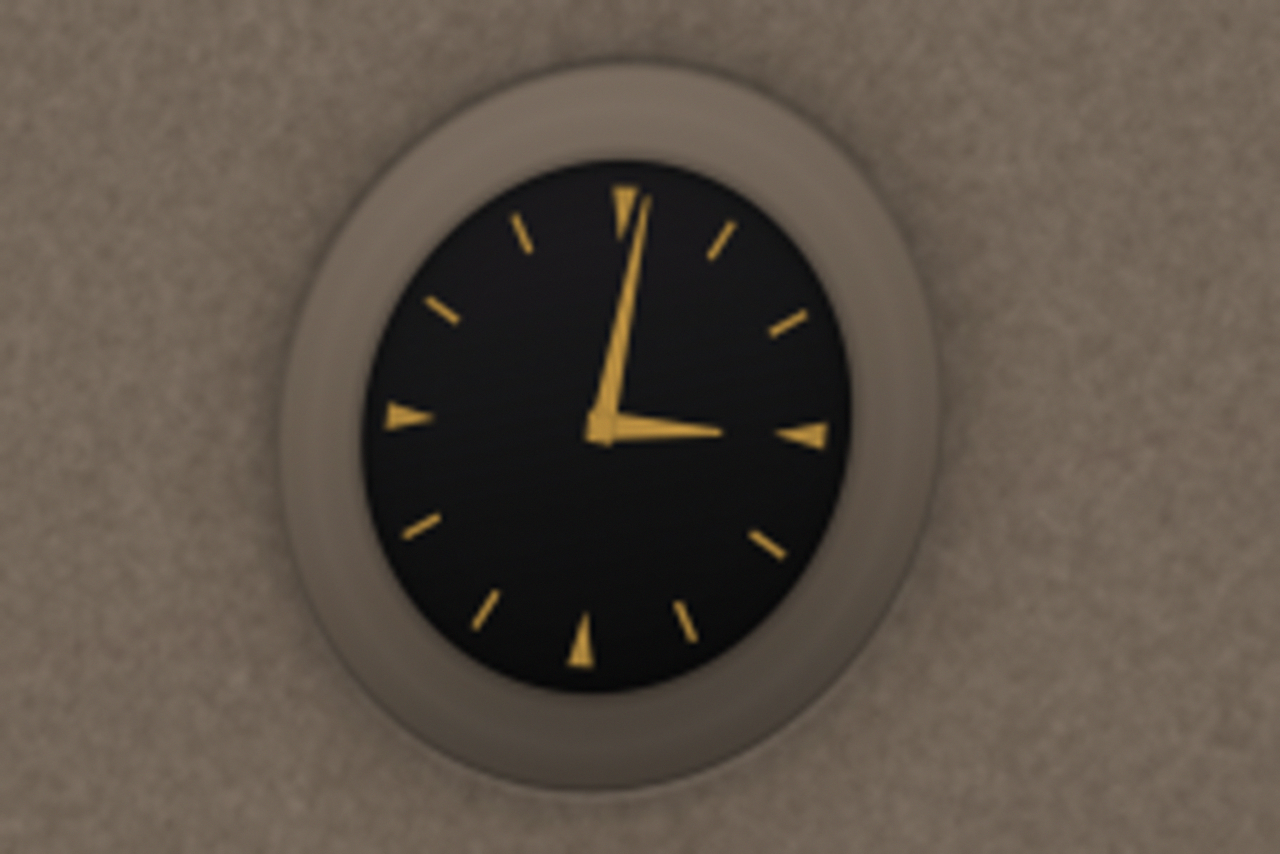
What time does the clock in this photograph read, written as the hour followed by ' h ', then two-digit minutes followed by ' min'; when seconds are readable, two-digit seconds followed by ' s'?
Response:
3 h 01 min
